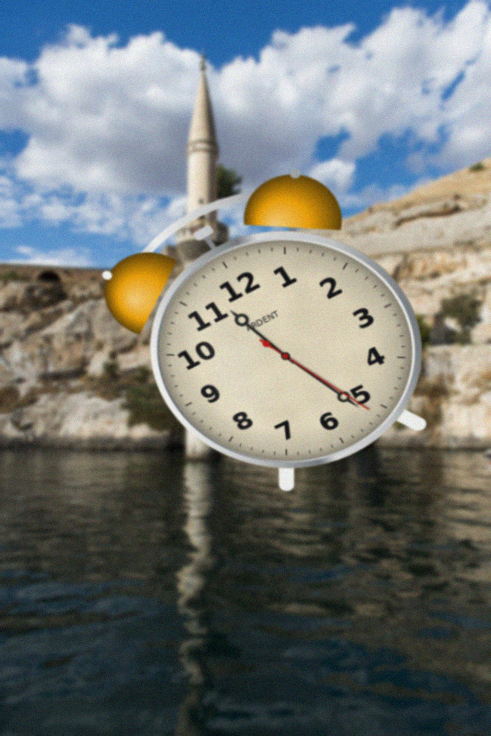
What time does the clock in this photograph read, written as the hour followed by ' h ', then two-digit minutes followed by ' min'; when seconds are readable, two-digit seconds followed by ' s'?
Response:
11 h 26 min 26 s
